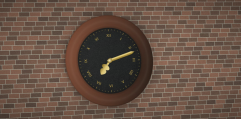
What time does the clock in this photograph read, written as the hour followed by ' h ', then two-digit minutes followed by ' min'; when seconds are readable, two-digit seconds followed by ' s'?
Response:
7 h 12 min
